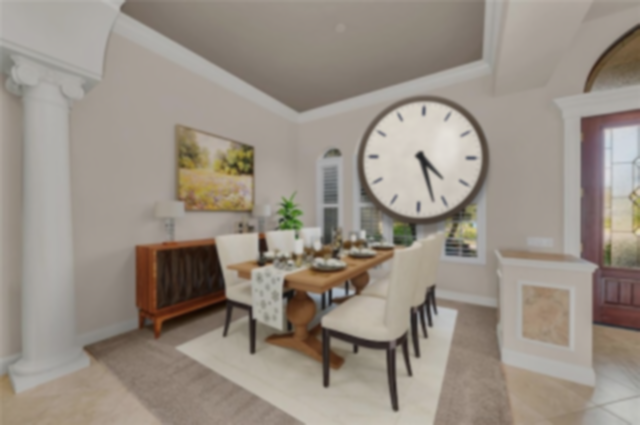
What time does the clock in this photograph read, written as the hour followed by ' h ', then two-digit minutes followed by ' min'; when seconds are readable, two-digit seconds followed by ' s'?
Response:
4 h 27 min
